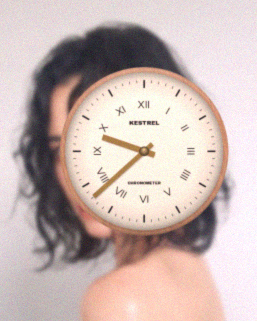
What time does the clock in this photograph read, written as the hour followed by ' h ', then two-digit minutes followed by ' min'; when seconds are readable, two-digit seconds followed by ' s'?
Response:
9 h 38 min
